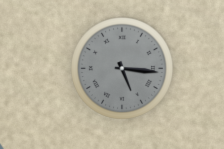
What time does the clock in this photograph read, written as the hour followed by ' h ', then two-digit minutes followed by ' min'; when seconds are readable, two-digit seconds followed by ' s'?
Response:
5 h 16 min
